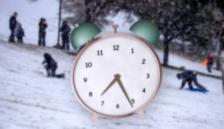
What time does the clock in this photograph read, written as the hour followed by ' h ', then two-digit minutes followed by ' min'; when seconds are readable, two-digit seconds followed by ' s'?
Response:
7 h 26 min
